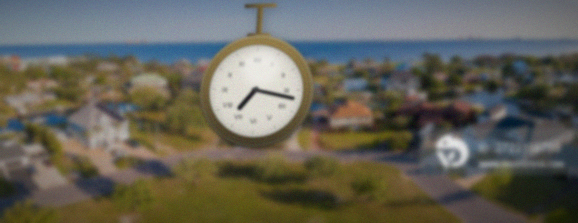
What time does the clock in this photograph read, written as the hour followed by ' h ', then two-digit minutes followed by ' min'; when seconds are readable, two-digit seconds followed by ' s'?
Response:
7 h 17 min
